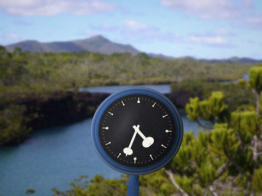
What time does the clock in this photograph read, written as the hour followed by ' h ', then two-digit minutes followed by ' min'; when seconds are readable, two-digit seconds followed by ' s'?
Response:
4 h 33 min
